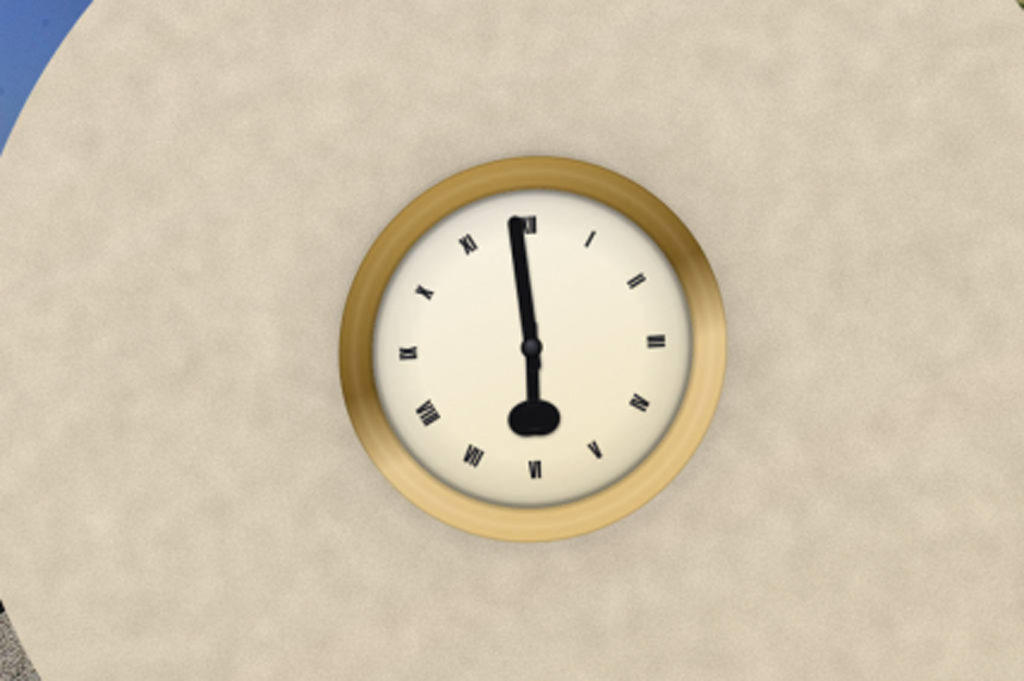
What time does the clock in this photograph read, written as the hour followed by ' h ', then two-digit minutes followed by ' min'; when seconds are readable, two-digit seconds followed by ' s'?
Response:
5 h 59 min
